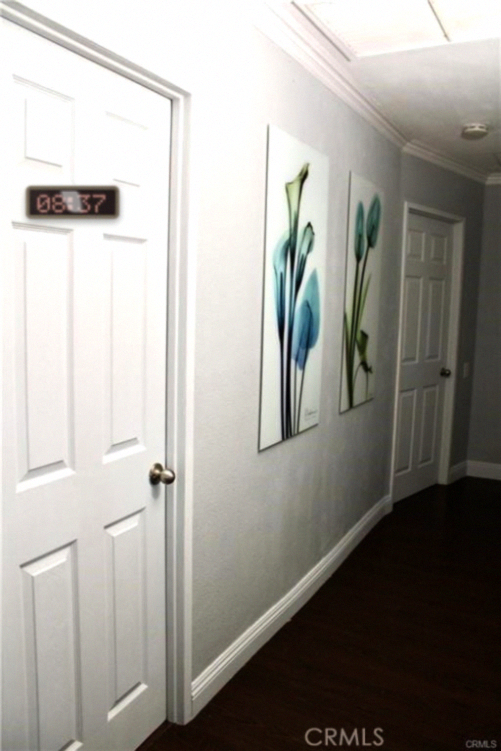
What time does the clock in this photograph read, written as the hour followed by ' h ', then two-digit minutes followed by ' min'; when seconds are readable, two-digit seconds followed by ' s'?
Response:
8 h 37 min
